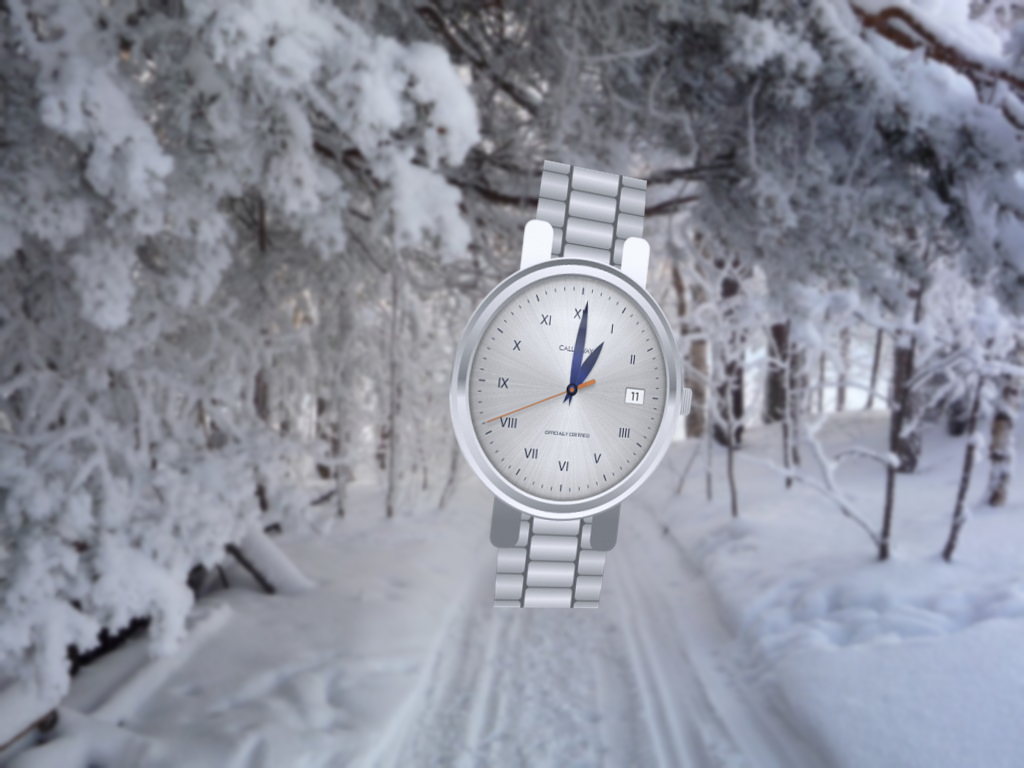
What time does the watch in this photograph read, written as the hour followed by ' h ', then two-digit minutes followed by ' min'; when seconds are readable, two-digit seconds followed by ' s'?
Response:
1 h 00 min 41 s
